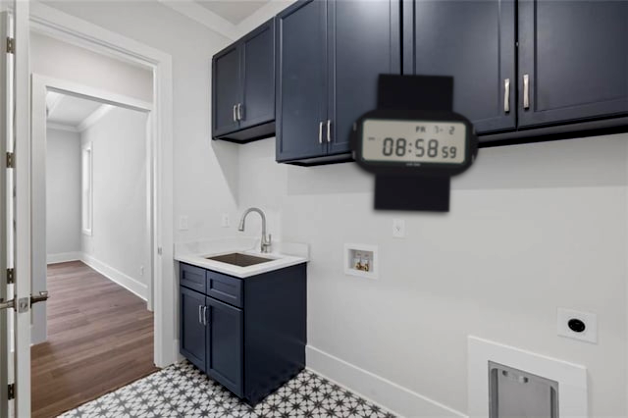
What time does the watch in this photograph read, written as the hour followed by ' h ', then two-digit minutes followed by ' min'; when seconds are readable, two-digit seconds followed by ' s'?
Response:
8 h 58 min 59 s
